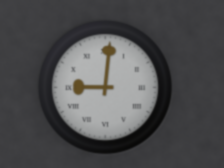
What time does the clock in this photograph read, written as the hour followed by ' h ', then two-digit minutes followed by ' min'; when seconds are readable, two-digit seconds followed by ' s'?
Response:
9 h 01 min
